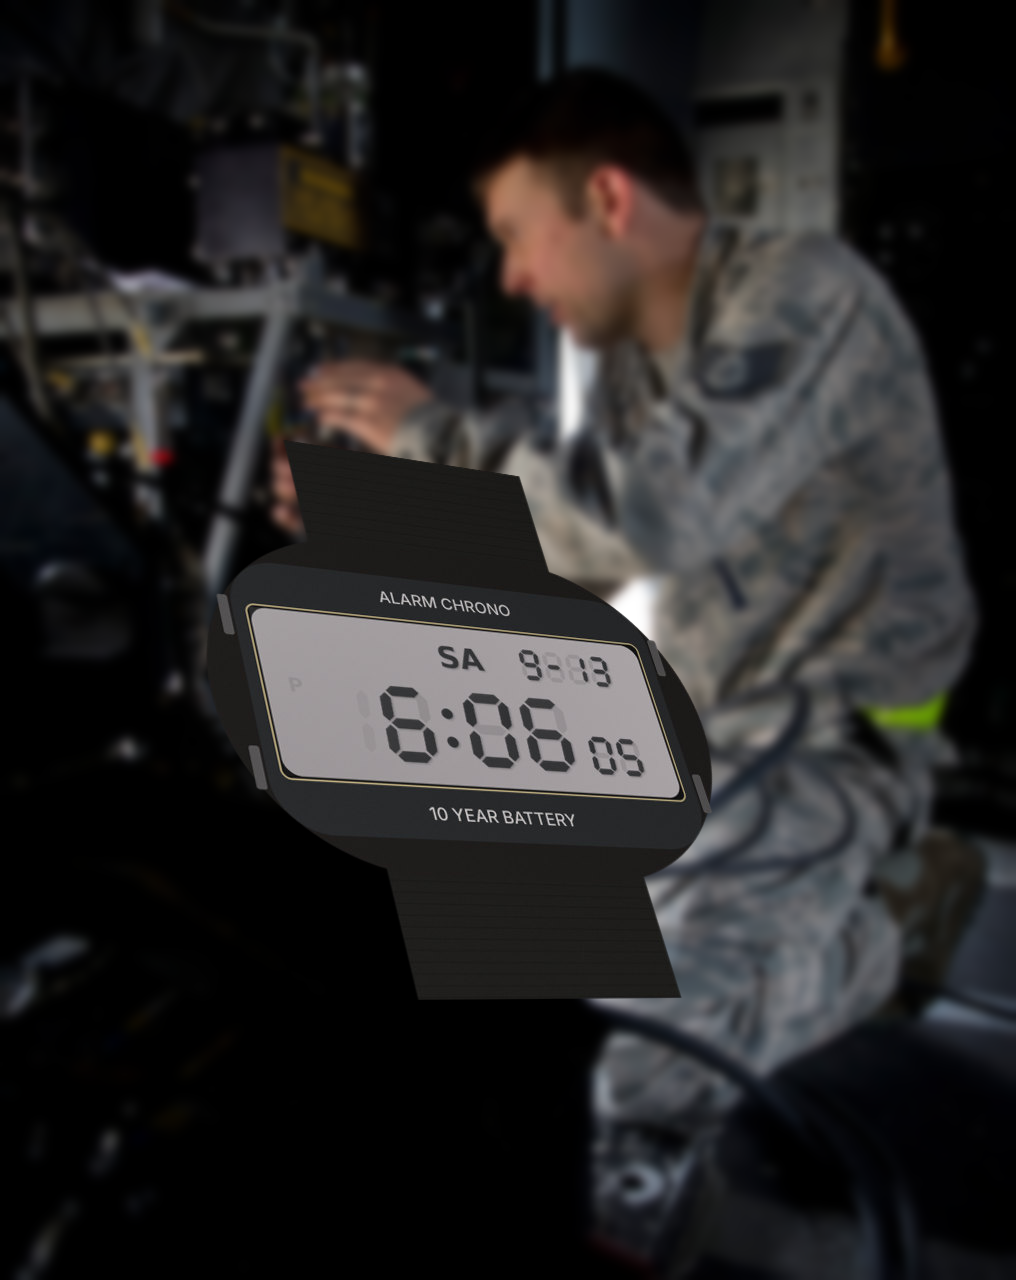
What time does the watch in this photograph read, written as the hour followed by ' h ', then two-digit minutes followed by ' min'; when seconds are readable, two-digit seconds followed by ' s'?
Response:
6 h 06 min 05 s
